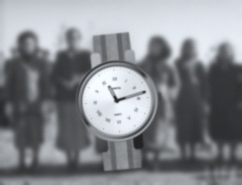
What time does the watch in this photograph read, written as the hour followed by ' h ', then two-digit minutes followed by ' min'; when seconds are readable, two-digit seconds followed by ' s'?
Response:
11 h 13 min
